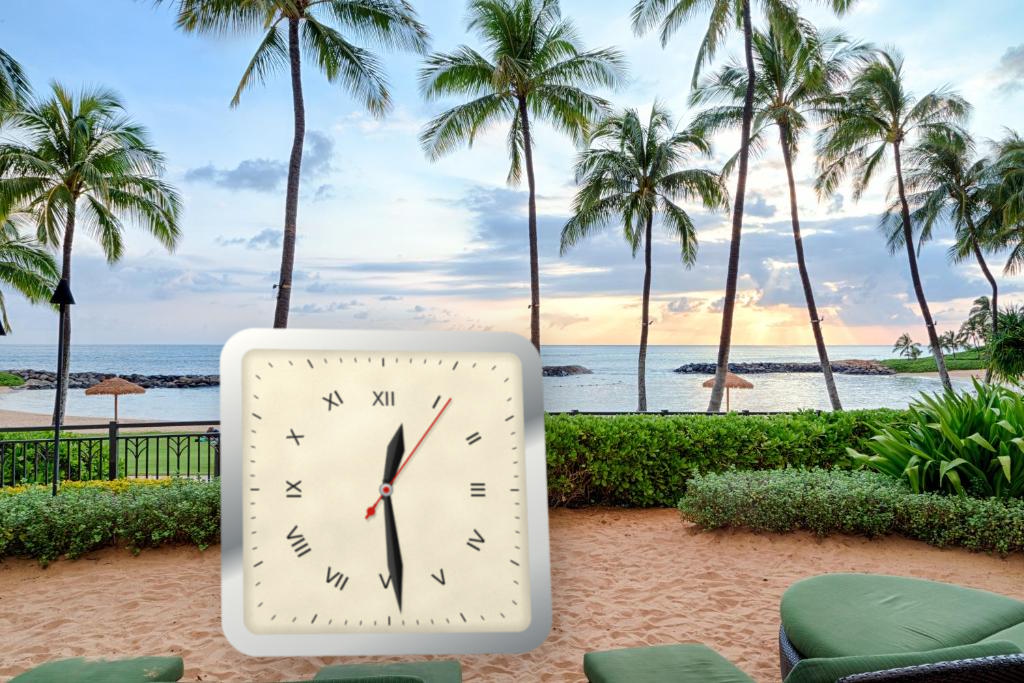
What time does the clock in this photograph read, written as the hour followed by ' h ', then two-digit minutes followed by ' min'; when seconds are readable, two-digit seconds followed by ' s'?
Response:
12 h 29 min 06 s
